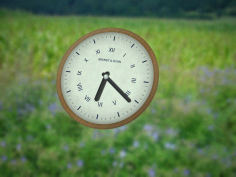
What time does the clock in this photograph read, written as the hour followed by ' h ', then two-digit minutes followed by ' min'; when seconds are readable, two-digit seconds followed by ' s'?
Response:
6 h 21 min
